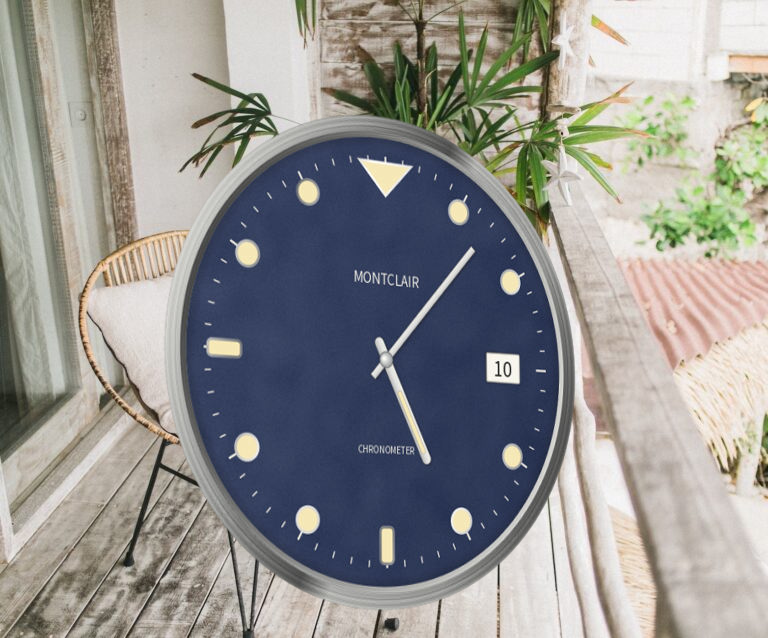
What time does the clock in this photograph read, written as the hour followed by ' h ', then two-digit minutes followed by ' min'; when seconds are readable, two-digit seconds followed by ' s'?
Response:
5 h 07 min
